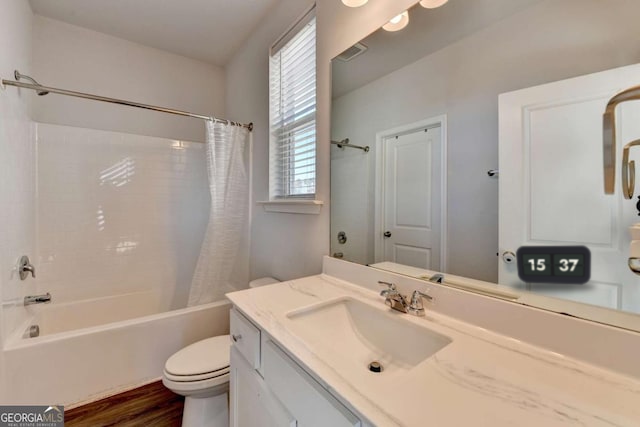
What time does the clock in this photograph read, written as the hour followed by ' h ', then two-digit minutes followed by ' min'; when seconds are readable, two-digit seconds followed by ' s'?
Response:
15 h 37 min
